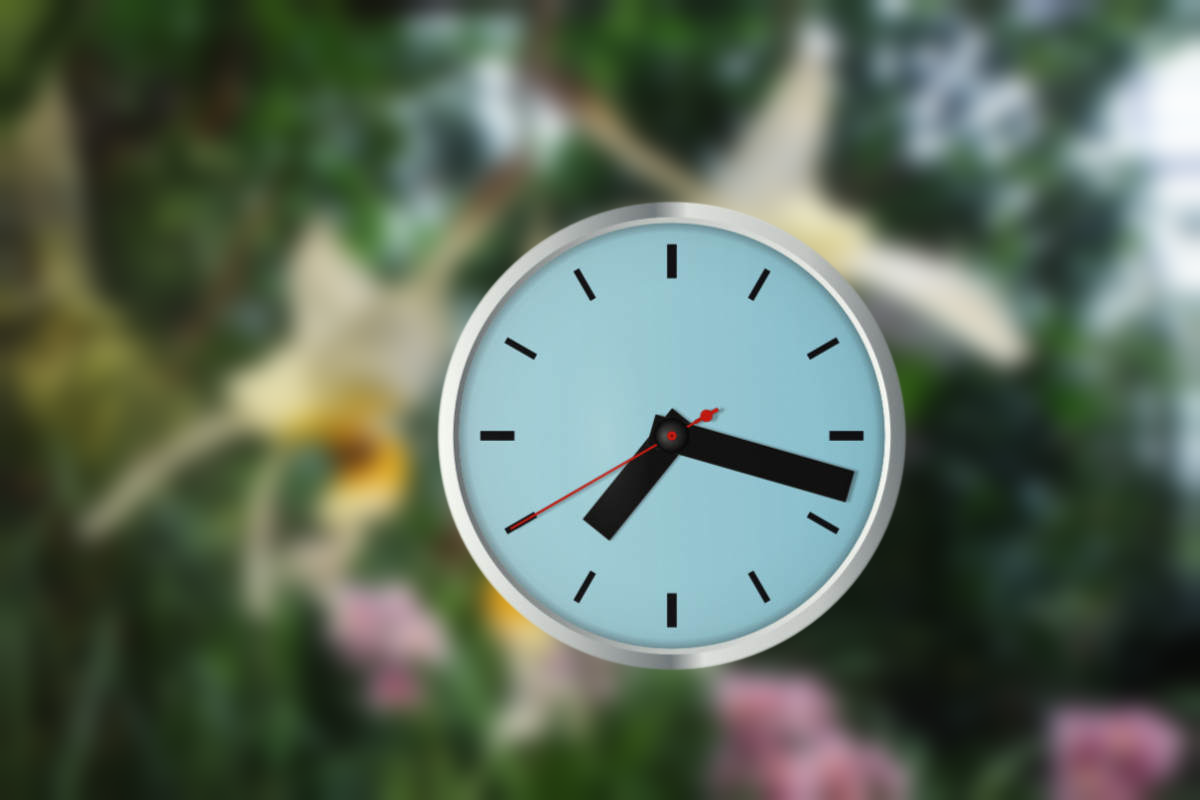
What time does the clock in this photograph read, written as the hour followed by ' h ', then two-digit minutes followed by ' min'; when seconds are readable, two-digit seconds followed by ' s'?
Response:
7 h 17 min 40 s
